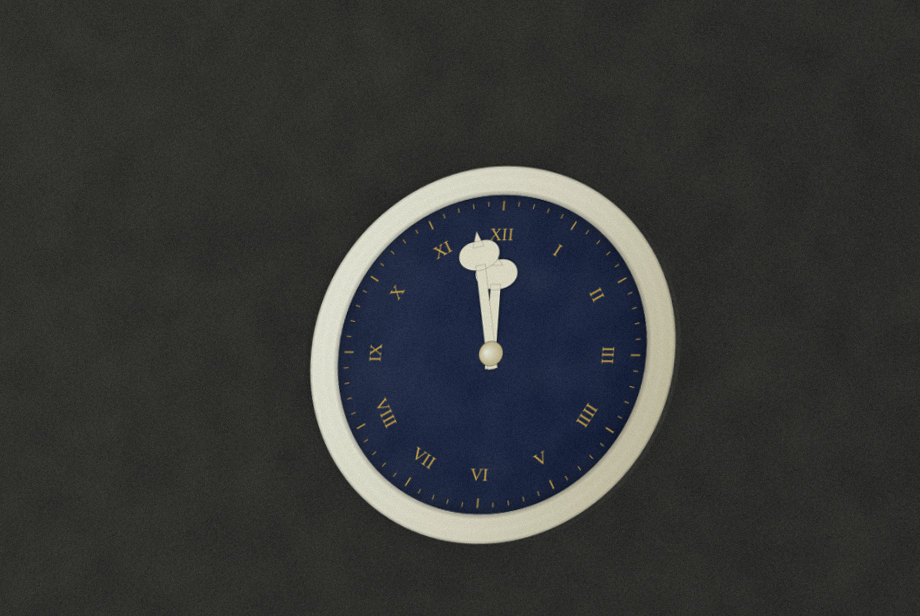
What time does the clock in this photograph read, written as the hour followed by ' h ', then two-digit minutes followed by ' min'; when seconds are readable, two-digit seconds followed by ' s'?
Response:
11 h 58 min
